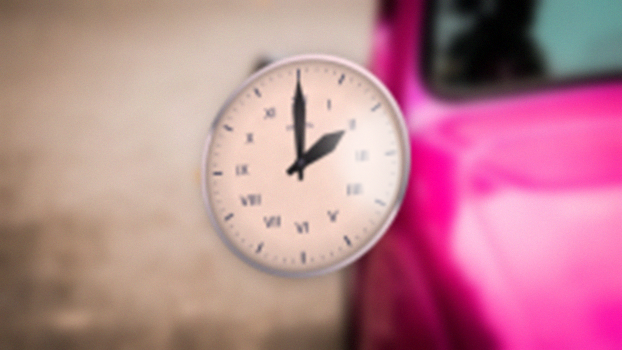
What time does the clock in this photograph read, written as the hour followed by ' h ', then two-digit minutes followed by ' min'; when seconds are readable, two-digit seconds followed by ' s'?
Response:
2 h 00 min
